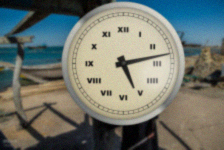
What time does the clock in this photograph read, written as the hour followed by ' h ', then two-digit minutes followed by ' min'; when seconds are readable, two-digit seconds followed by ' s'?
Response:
5 h 13 min
